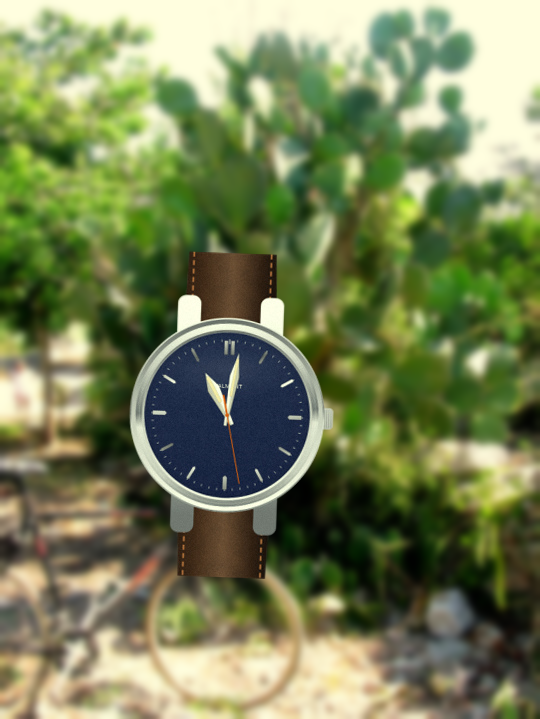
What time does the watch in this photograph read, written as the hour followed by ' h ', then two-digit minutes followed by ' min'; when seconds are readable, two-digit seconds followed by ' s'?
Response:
11 h 01 min 28 s
